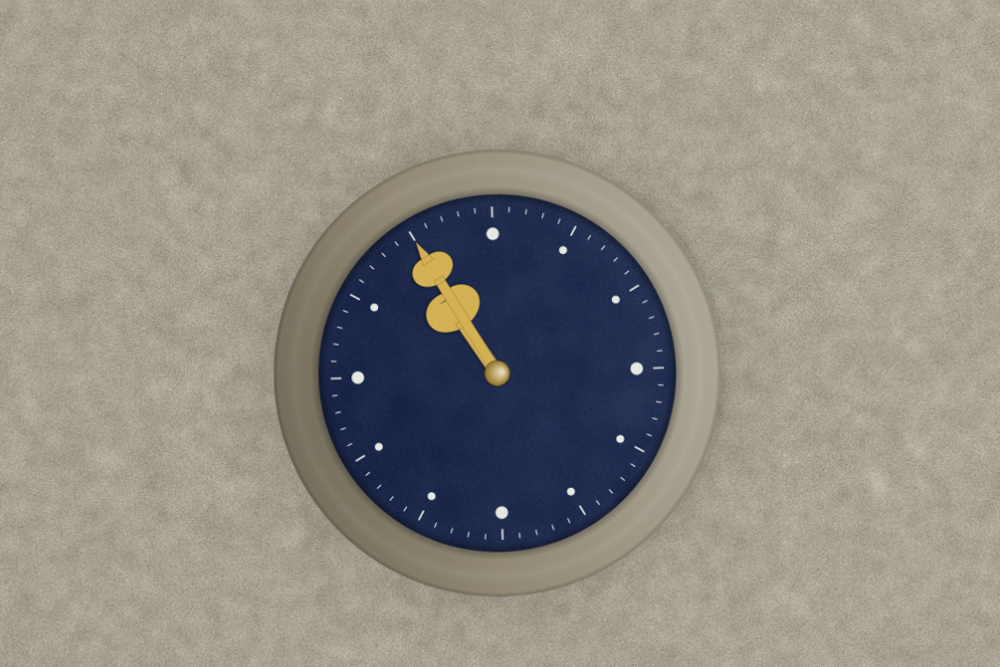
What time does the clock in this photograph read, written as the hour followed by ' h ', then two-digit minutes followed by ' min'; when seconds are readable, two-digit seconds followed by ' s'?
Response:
10 h 55 min
